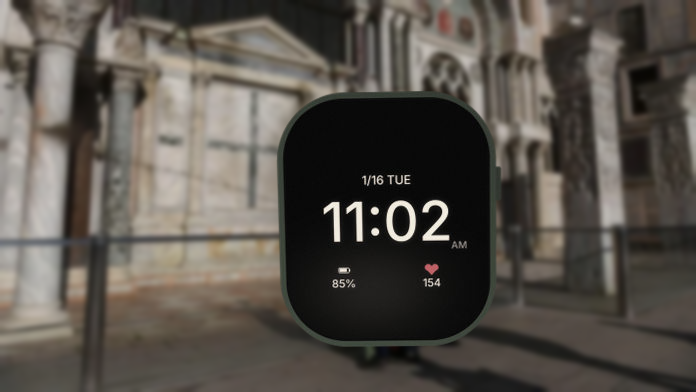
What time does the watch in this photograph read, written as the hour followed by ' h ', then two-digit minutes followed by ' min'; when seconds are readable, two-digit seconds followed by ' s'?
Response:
11 h 02 min
